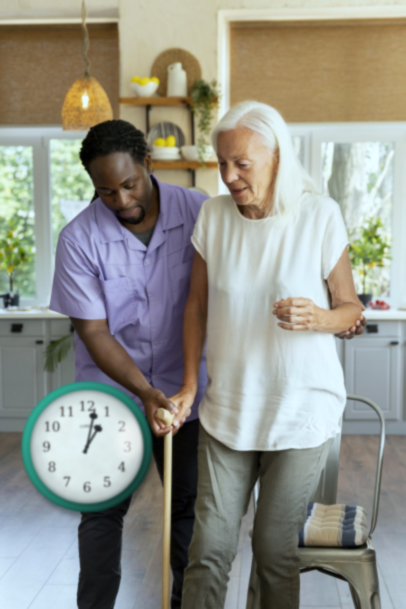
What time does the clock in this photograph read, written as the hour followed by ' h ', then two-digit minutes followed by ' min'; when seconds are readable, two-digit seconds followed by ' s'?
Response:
1 h 02 min
